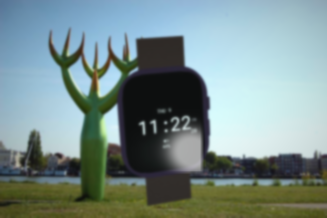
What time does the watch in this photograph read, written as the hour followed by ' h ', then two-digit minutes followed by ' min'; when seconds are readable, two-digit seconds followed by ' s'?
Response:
11 h 22 min
